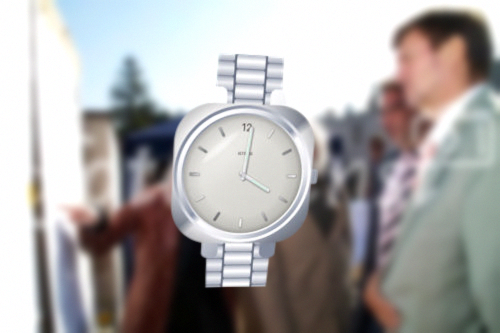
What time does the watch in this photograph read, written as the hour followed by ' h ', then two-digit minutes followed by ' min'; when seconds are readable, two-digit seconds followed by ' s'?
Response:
4 h 01 min
